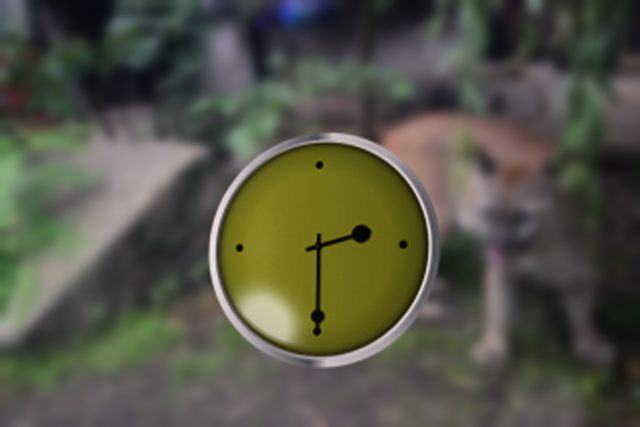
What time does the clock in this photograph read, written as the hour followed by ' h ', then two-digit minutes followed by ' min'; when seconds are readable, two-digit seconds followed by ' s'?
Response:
2 h 30 min
